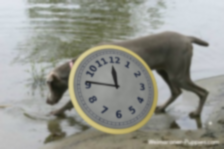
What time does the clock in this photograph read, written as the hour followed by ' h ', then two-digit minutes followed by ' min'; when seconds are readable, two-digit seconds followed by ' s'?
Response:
11 h 46 min
